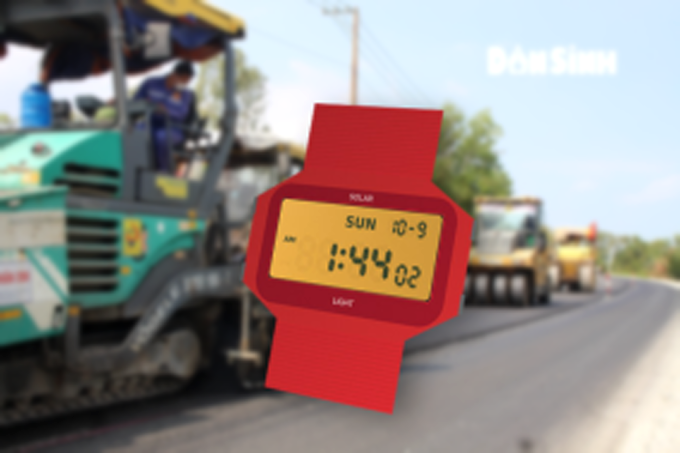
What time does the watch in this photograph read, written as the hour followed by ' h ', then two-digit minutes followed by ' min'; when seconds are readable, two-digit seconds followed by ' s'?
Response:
1 h 44 min 02 s
